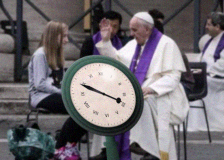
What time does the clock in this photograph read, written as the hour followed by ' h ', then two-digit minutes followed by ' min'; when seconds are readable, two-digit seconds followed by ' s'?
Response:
3 h 49 min
